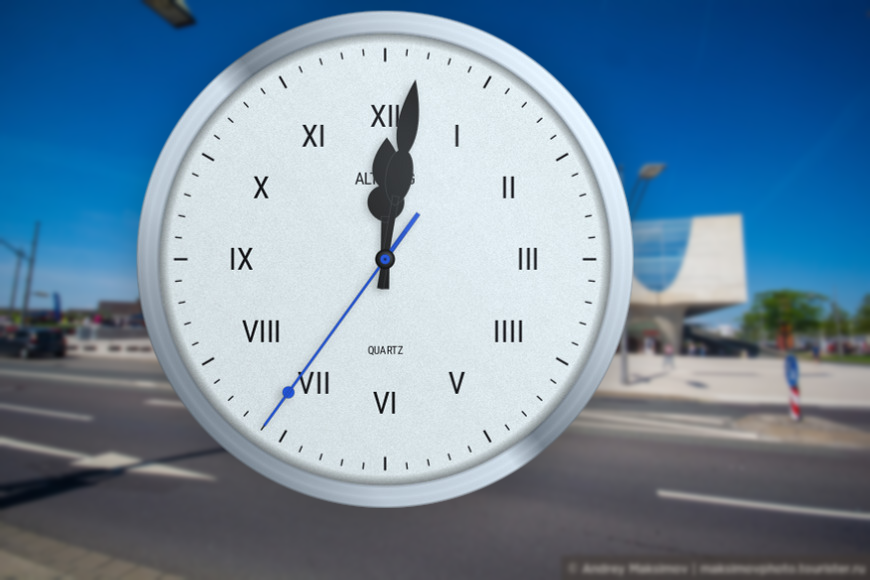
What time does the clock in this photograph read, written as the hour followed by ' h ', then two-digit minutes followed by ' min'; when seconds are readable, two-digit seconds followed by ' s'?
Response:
12 h 01 min 36 s
